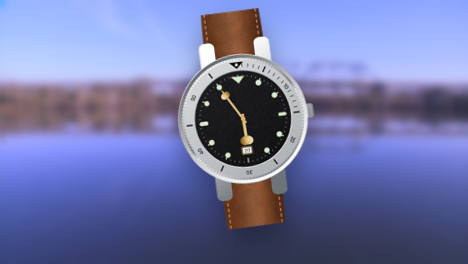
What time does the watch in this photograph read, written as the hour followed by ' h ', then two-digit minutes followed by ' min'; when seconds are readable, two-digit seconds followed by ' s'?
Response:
5 h 55 min
